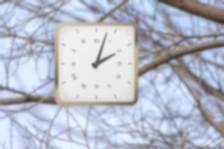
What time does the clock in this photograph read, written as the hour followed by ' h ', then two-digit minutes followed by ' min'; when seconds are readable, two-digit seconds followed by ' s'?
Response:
2 h 03 min
